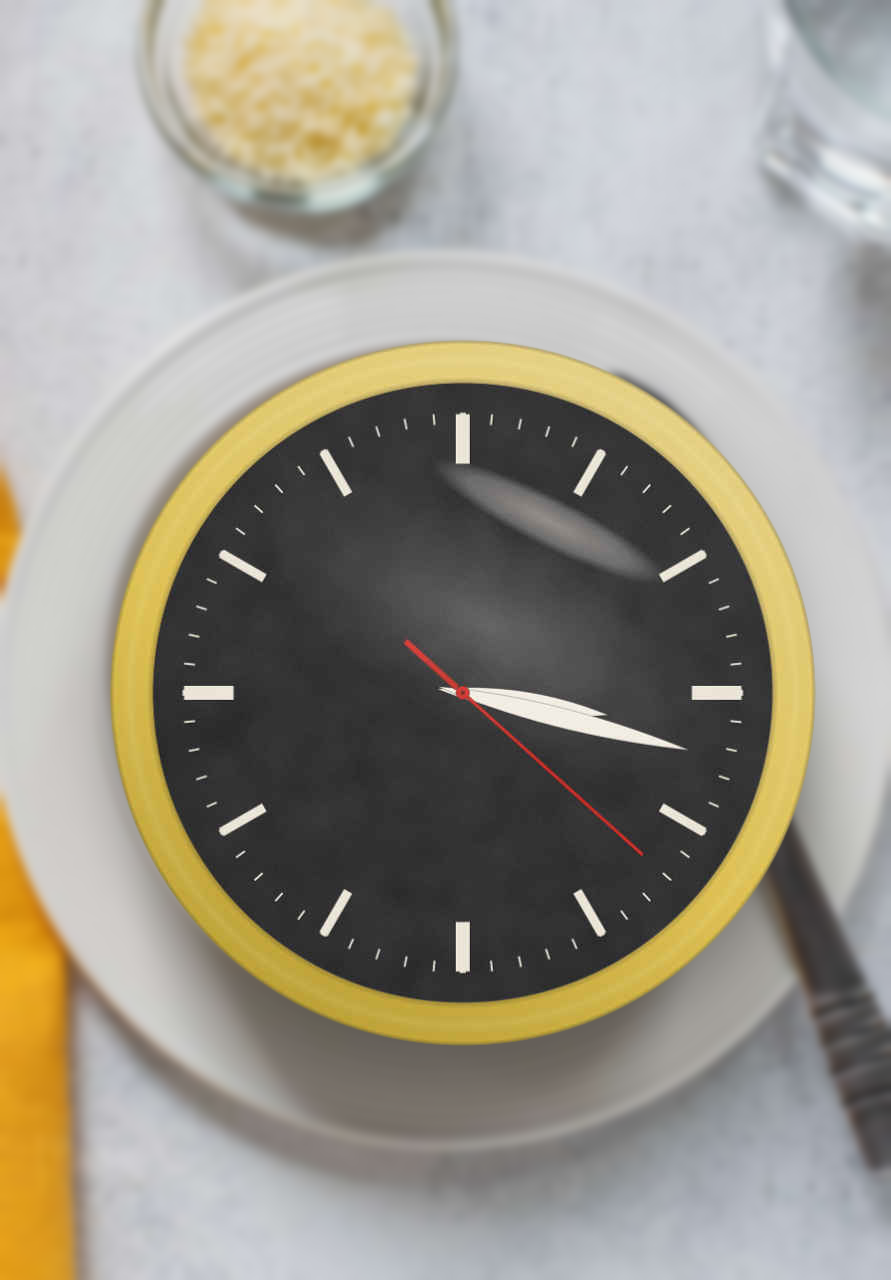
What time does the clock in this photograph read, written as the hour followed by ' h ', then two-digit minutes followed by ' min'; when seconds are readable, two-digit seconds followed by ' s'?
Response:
3 h 17 min 22 s
